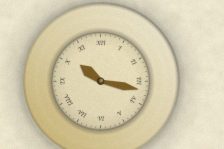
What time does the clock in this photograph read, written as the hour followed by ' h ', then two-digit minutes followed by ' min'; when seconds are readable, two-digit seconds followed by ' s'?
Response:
10 h 17 min
